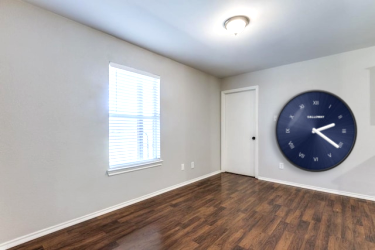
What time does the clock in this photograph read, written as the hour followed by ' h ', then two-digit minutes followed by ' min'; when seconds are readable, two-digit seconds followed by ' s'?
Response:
2 h 21 min
